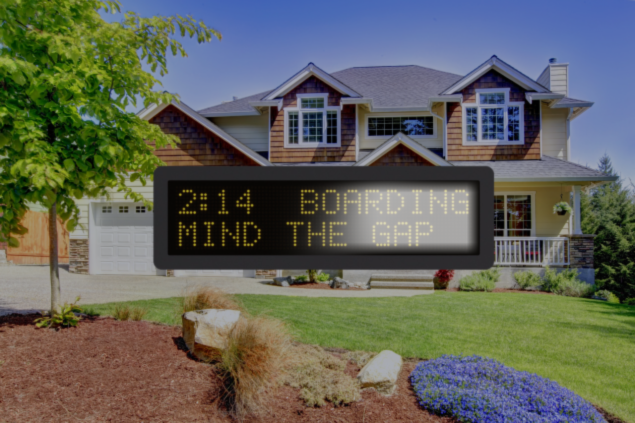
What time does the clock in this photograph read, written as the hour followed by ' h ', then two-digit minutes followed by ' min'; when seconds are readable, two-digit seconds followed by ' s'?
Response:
2 h 14 min
